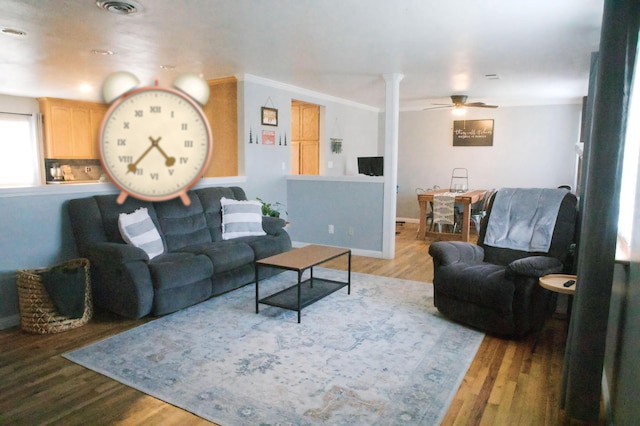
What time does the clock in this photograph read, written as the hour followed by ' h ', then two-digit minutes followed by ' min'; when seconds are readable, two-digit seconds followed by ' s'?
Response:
4 h 37 min
